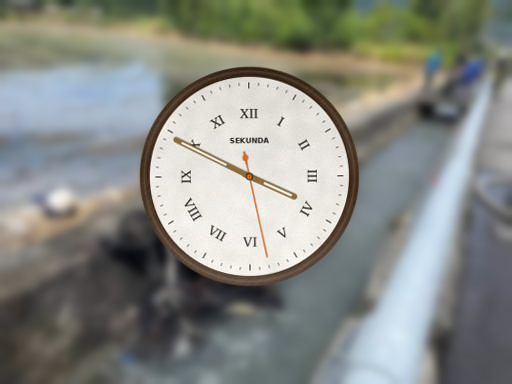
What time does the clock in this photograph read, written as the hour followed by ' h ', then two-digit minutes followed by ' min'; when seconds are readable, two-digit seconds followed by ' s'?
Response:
3 h 49 min 28 s
